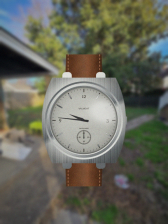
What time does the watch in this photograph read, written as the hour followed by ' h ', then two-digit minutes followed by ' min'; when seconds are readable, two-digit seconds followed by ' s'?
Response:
9 h 46 min
